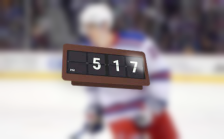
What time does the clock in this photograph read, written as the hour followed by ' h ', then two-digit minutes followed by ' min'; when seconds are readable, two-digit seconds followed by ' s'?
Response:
5 h 17 min
